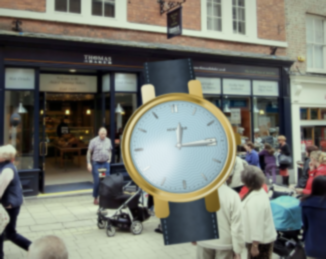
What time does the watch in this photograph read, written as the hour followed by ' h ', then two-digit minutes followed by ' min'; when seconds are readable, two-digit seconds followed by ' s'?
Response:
12 h 15 min
